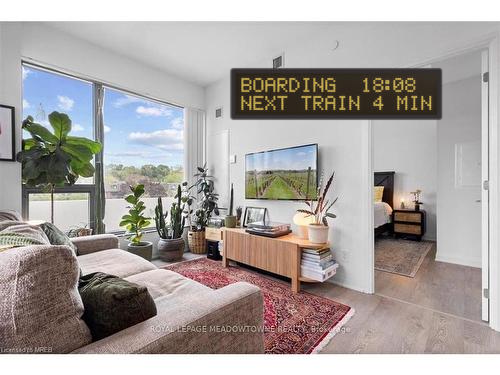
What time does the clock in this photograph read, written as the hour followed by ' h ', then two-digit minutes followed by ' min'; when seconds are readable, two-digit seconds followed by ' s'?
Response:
18 h 08 min
